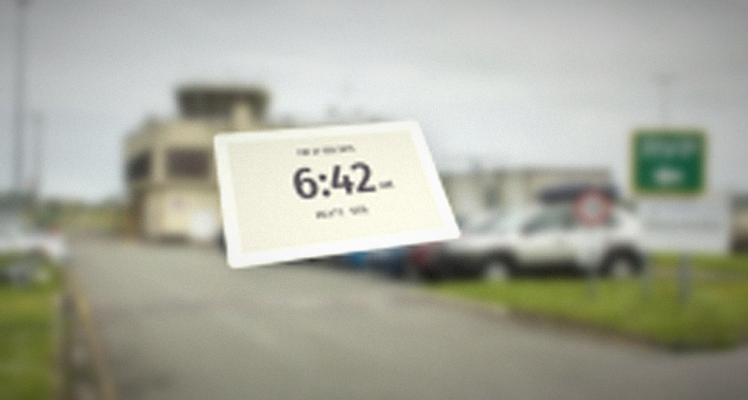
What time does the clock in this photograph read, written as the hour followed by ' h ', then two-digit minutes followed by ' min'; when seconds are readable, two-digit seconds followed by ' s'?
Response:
6 h 42 min
